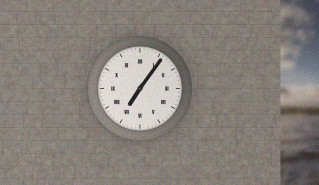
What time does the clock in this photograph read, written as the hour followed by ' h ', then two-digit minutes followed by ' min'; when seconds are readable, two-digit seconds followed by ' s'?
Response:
7 h 06 min
